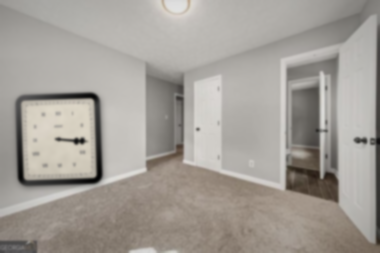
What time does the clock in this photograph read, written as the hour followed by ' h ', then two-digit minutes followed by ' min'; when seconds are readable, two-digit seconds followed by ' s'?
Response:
3 h 16 min
